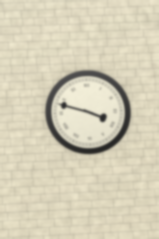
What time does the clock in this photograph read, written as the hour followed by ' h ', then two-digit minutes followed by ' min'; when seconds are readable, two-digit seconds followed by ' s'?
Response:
3 h 48 min
